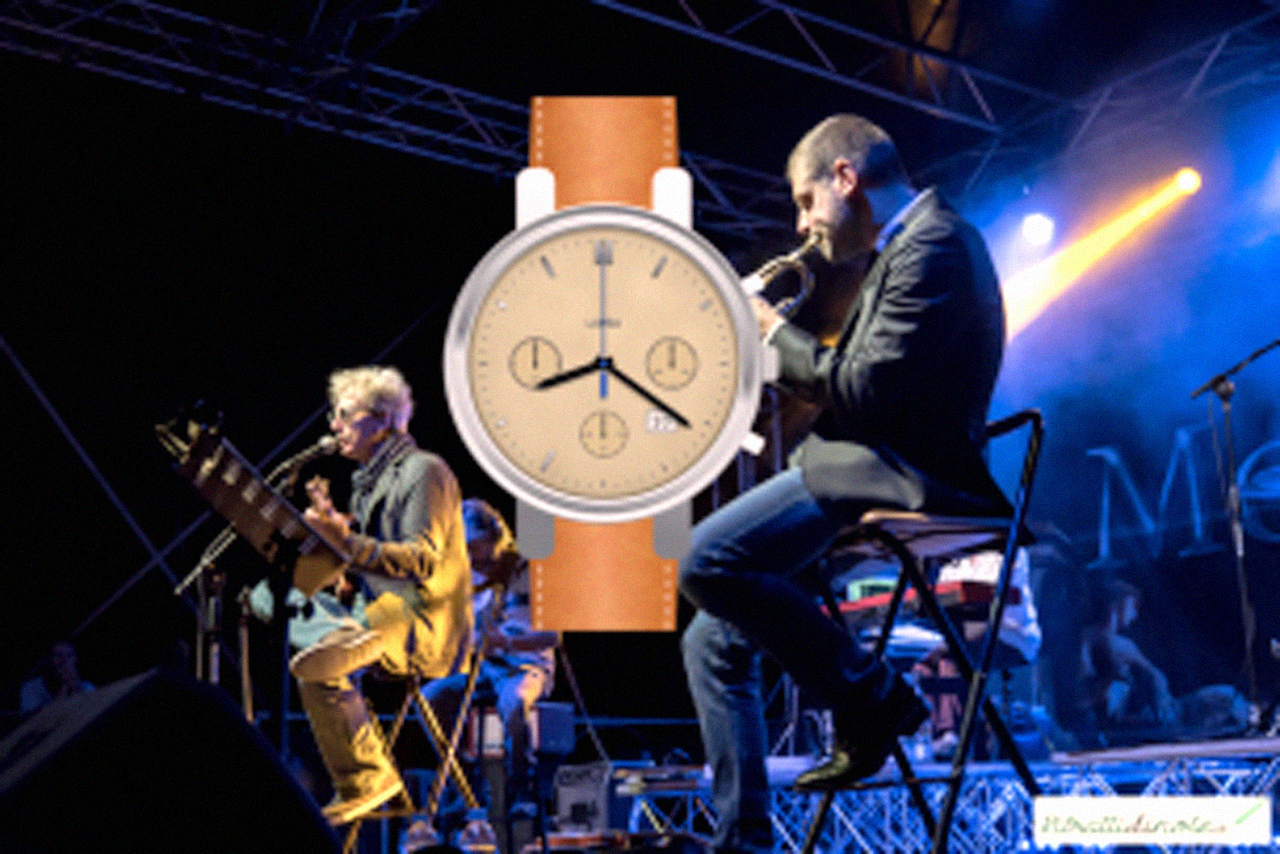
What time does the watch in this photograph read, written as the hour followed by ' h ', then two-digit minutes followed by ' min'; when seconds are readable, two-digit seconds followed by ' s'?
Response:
8 h 21 min
